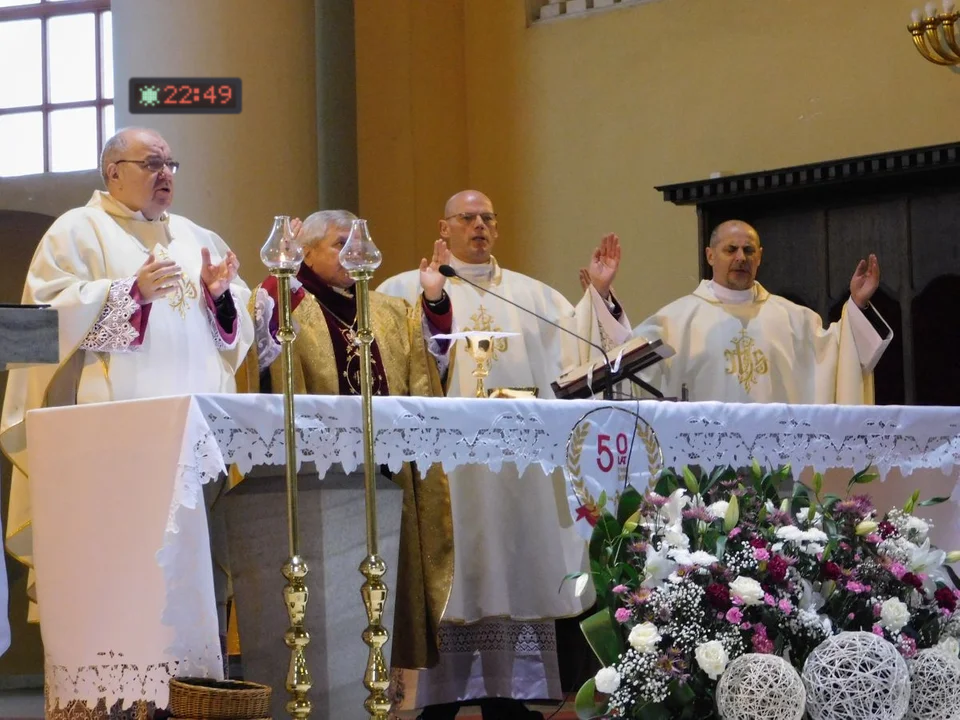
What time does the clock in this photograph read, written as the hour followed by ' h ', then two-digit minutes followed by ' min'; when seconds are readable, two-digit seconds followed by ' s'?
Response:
22 h 49 min
